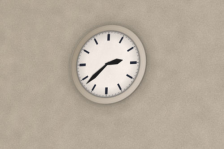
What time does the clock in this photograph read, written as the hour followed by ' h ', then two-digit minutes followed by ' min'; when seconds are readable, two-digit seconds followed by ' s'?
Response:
2 h 38 min
